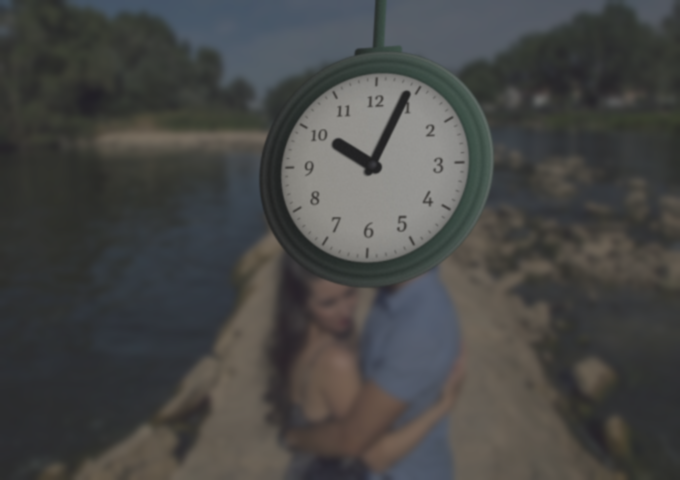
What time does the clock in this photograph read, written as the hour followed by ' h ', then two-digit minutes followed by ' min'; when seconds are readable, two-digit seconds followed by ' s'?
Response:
10 h 04 min
